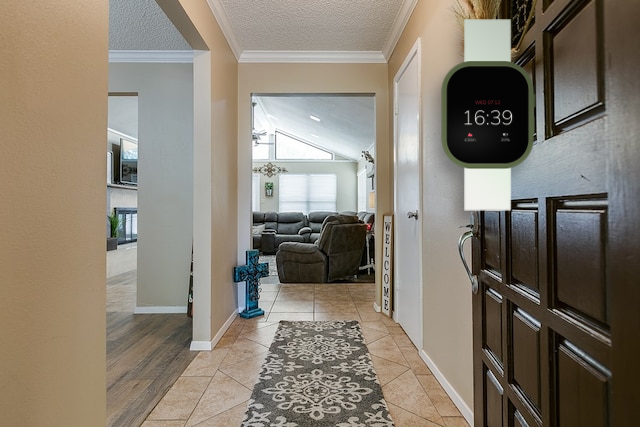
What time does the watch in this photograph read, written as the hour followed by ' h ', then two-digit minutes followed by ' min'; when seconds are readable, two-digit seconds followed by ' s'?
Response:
16 h 39 min
